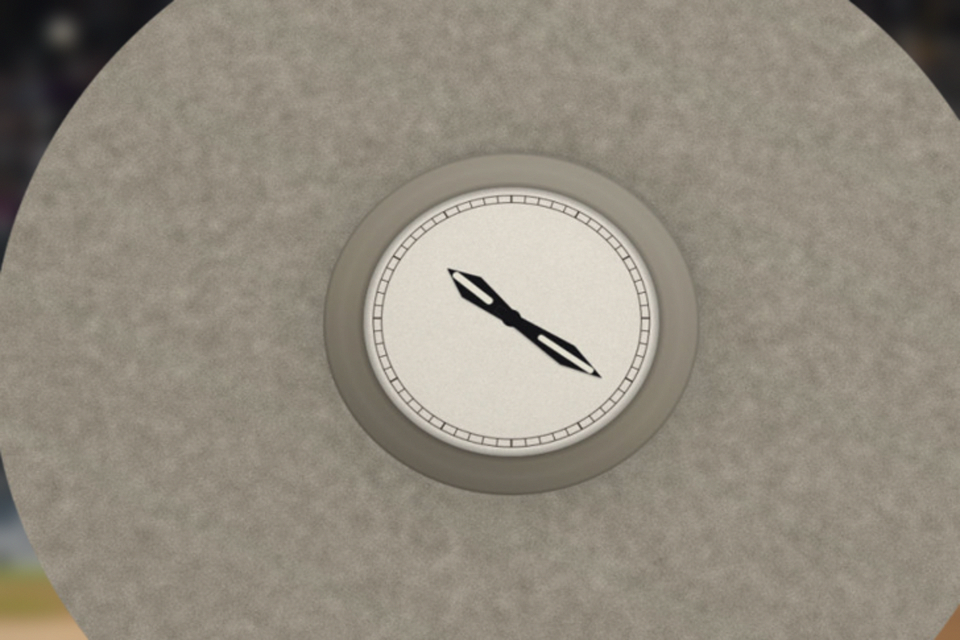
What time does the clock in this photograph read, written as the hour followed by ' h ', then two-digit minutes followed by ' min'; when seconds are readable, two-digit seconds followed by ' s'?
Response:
10 h 21 min
